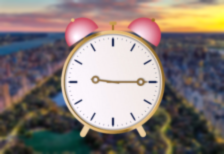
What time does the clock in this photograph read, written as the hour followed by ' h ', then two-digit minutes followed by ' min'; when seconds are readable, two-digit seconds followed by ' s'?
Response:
9 h 15 min
